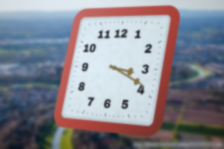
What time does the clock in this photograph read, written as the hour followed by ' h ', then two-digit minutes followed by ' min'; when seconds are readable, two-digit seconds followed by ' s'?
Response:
3 h 19 min
